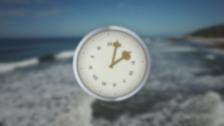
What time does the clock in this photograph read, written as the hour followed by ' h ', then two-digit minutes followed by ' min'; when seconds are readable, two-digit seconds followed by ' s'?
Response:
2 h 03 min
